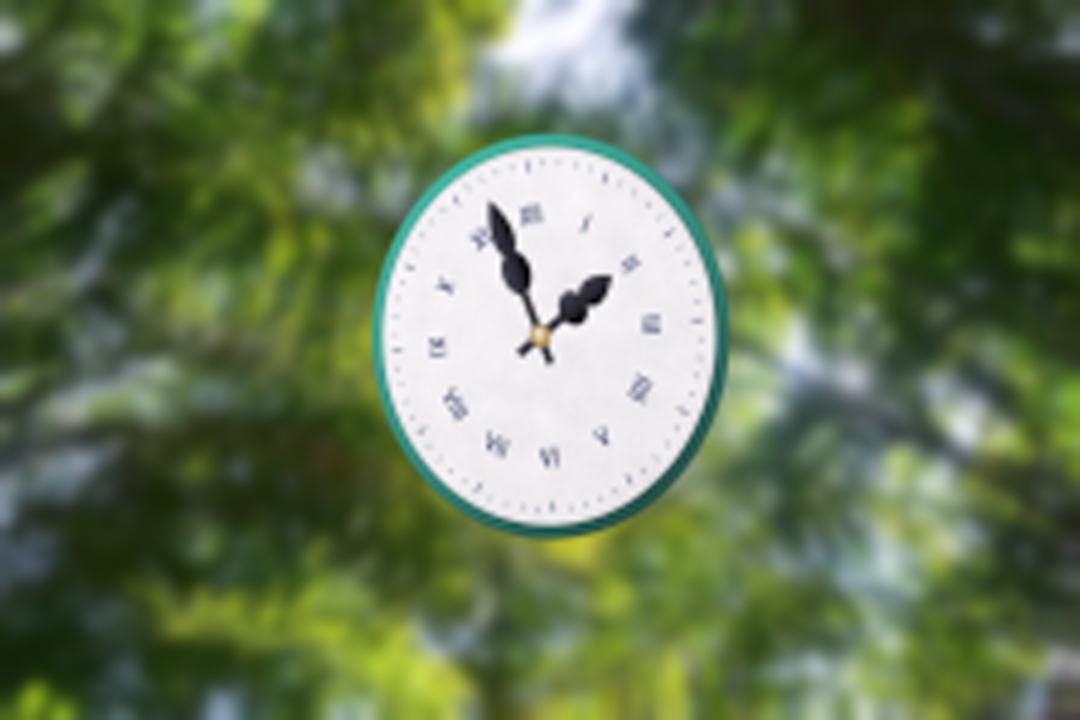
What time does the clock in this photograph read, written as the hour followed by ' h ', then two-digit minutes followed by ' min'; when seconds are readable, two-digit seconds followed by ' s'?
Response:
1 h 57 min
